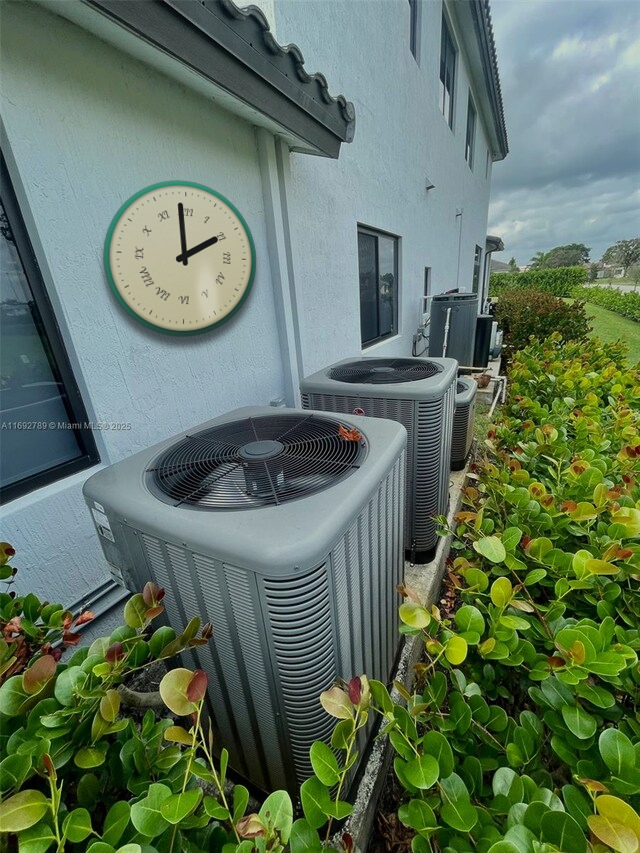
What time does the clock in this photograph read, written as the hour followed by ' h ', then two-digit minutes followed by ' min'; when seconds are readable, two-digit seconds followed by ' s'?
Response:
1 h 59 min
